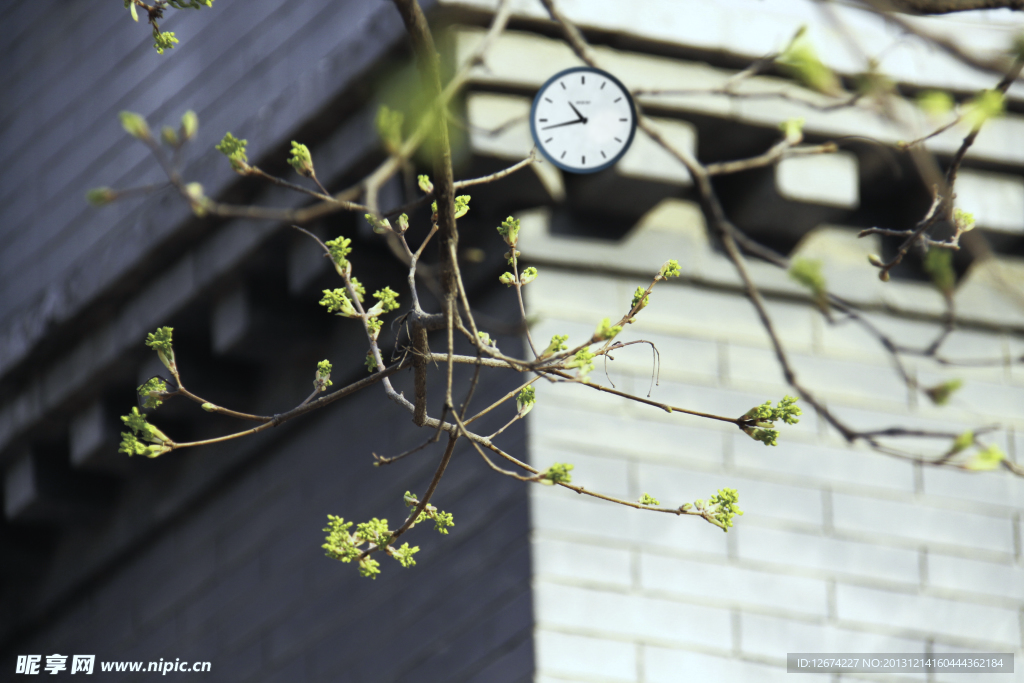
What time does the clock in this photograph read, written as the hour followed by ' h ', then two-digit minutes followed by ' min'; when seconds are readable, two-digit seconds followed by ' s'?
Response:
10 h 43 min
